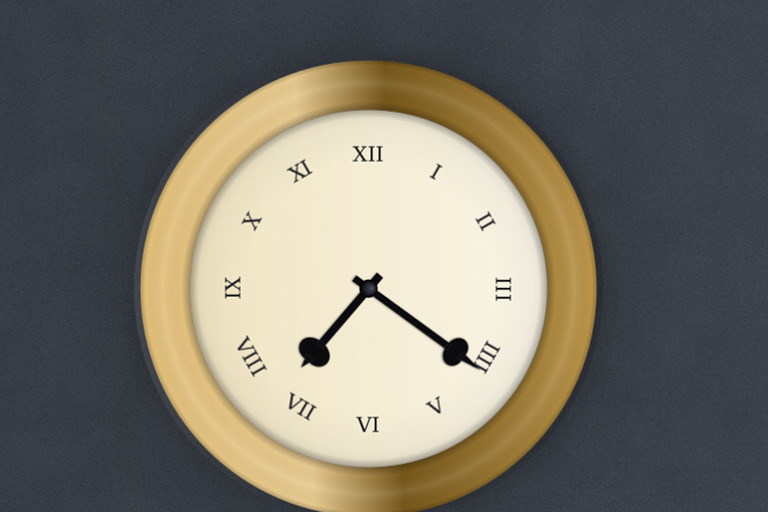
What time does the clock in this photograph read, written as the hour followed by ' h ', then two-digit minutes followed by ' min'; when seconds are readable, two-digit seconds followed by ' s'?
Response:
7 h 21 min
